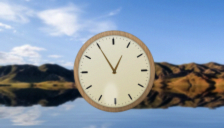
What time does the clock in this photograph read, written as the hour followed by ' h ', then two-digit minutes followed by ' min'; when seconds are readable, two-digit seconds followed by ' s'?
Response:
12 h 55 min
